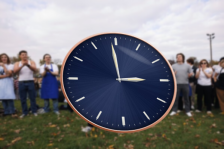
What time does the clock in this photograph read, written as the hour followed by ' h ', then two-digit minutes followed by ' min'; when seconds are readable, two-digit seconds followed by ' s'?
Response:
2 h 59 min
